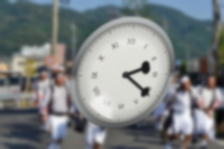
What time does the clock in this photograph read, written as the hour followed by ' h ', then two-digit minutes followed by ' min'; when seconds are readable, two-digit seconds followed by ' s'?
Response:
2 h 21 min
